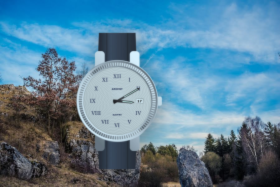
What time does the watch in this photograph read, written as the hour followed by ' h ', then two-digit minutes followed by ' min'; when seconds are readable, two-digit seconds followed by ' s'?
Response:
3 h 10 min
